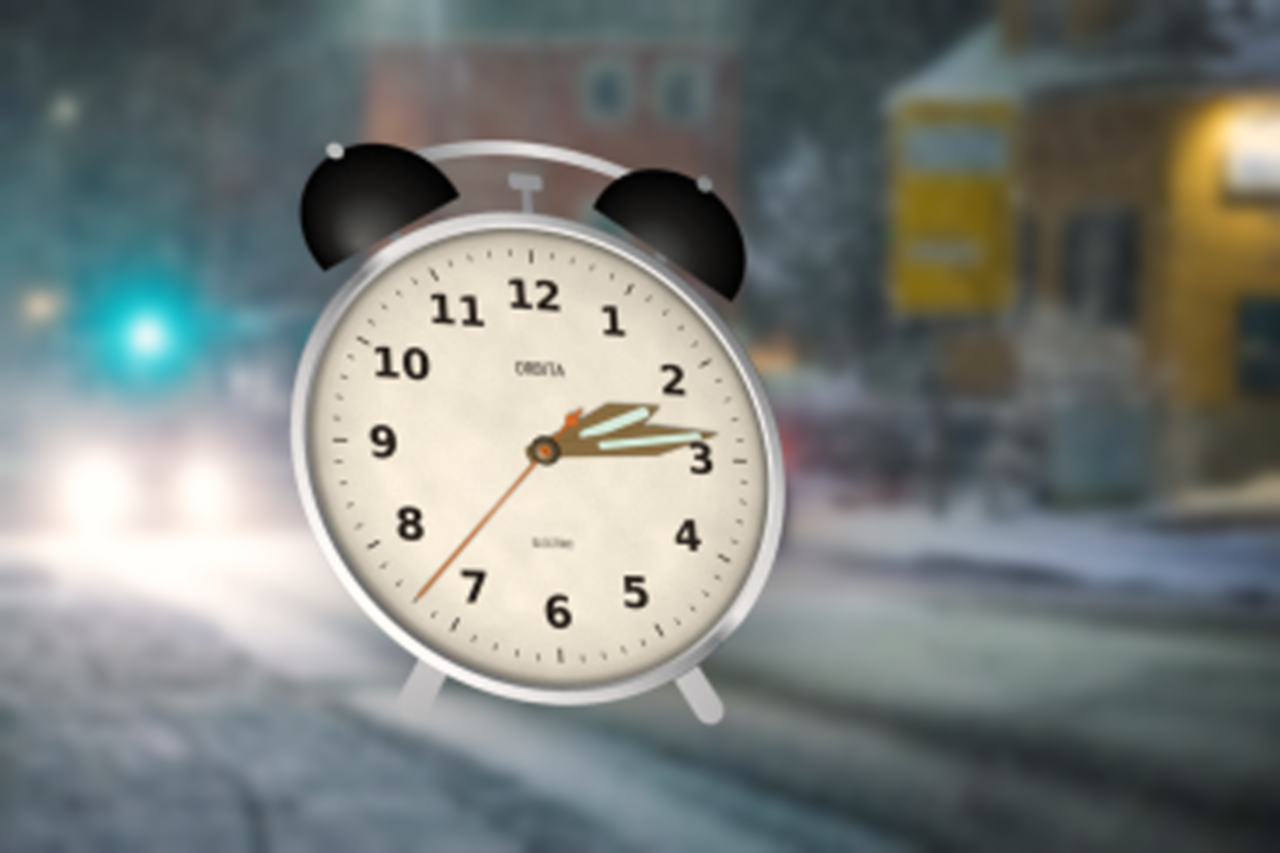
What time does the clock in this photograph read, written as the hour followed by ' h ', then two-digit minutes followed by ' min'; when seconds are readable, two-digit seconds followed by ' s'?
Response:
2 h 13 min 37 s
